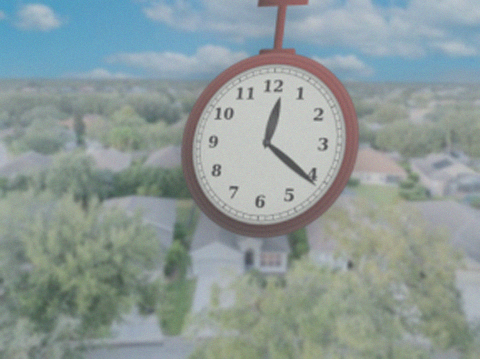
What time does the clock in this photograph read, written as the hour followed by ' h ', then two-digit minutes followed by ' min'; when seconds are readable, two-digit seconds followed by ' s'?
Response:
12 h 21 min
